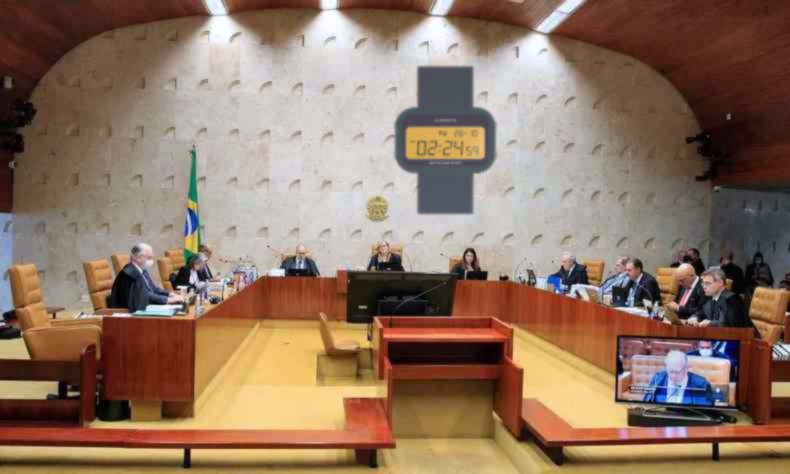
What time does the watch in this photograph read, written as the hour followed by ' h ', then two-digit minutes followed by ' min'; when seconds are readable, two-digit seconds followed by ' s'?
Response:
2 h 24 min
